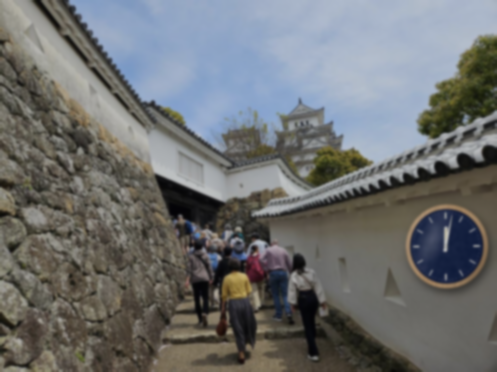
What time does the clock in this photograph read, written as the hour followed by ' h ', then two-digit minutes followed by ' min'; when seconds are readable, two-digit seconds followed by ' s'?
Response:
12 h 02 min
